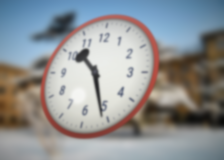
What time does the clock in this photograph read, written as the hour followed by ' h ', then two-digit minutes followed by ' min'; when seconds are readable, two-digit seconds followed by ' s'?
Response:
10 h 26 min
